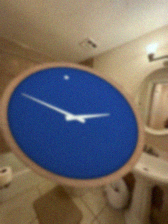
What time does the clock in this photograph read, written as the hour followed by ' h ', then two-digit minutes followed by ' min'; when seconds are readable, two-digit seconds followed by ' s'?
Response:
2 h 50 min
